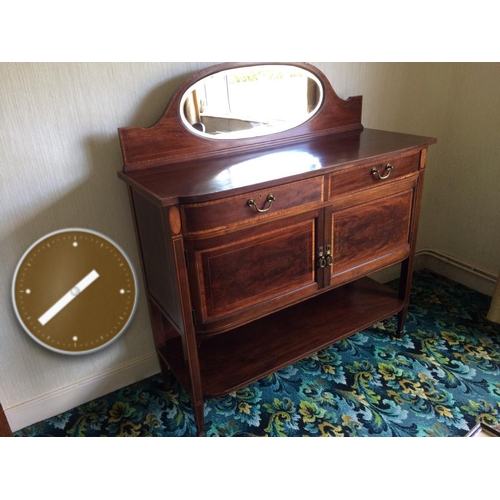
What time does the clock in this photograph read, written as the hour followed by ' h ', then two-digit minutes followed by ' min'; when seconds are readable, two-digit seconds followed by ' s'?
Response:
1 h 38 min
